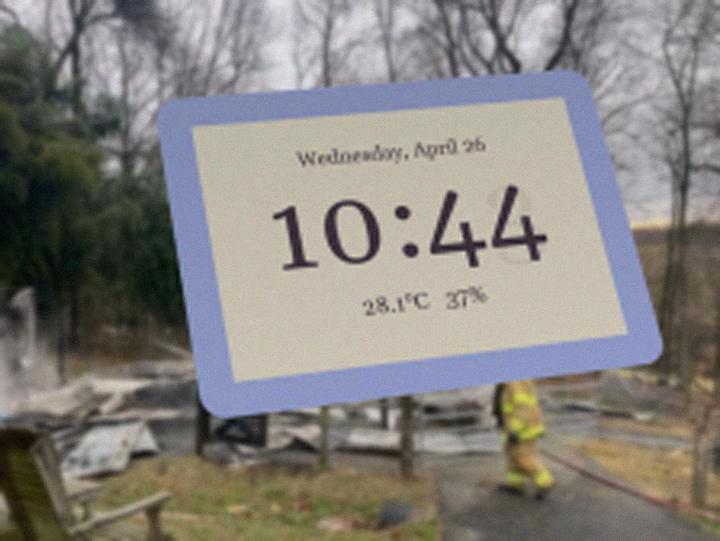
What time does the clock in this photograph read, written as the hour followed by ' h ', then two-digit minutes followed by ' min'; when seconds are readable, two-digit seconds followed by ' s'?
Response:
10 h 44 min
